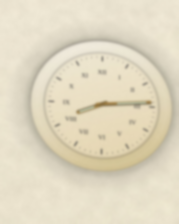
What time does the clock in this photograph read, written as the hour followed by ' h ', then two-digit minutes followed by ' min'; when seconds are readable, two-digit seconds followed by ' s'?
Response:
8 h 14 min
